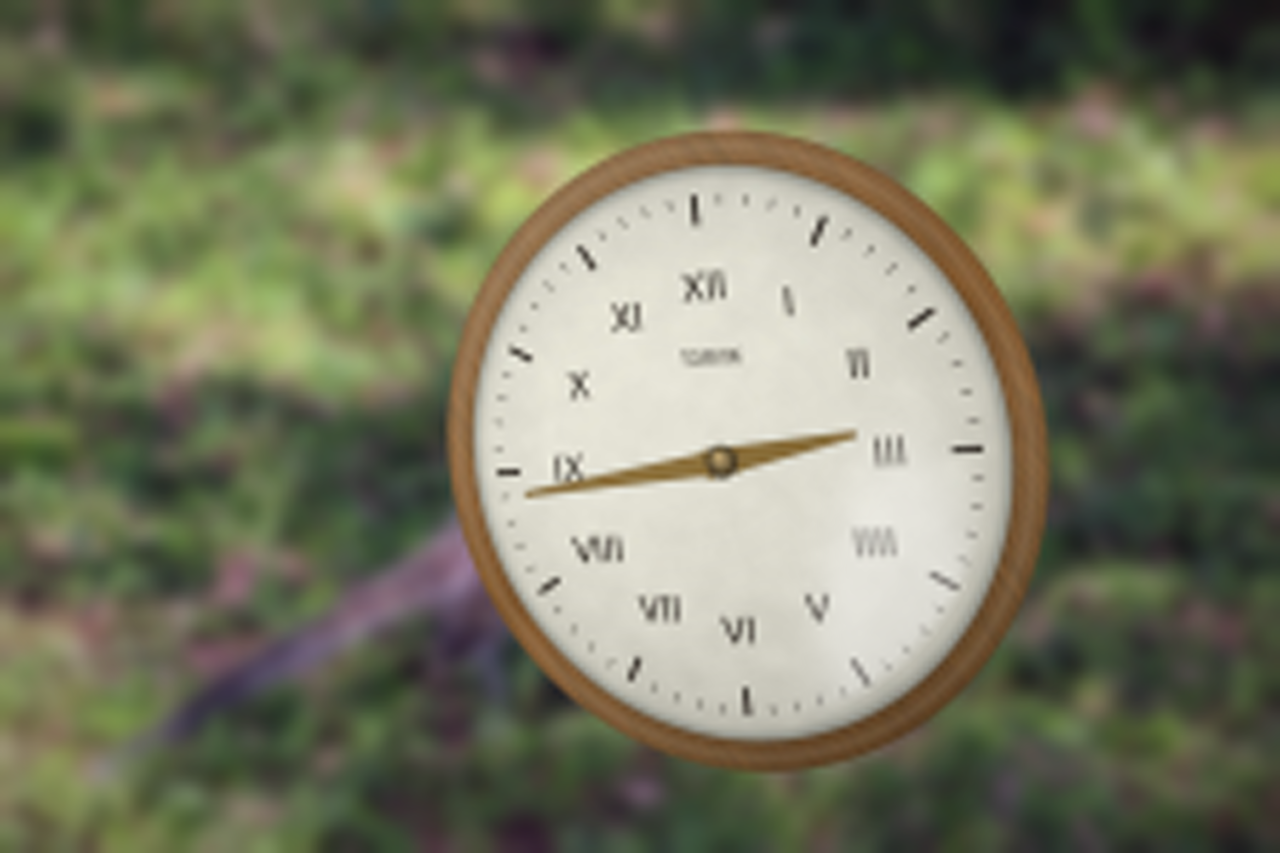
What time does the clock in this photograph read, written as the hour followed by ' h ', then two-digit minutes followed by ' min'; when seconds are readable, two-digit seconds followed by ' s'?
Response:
2 h 44 min
